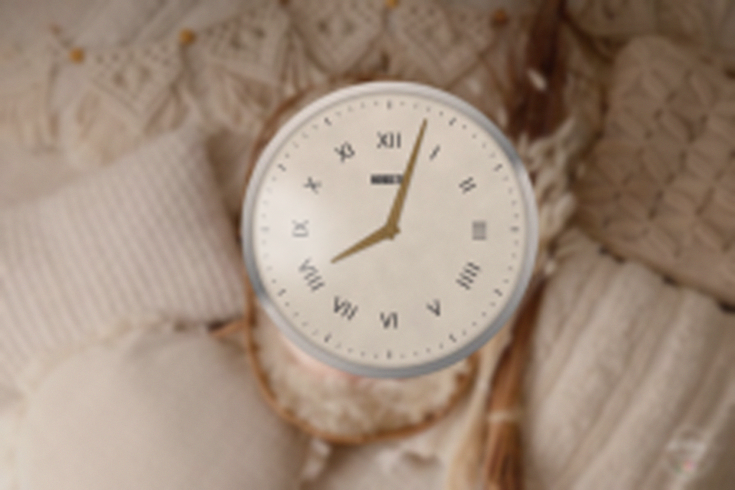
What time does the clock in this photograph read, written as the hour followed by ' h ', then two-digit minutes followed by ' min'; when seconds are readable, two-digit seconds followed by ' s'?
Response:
8 h 03 min
